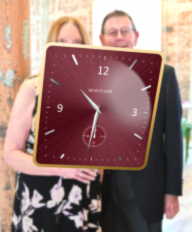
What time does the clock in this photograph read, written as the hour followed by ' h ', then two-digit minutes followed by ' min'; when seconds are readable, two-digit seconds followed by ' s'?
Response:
10 h 31 min
